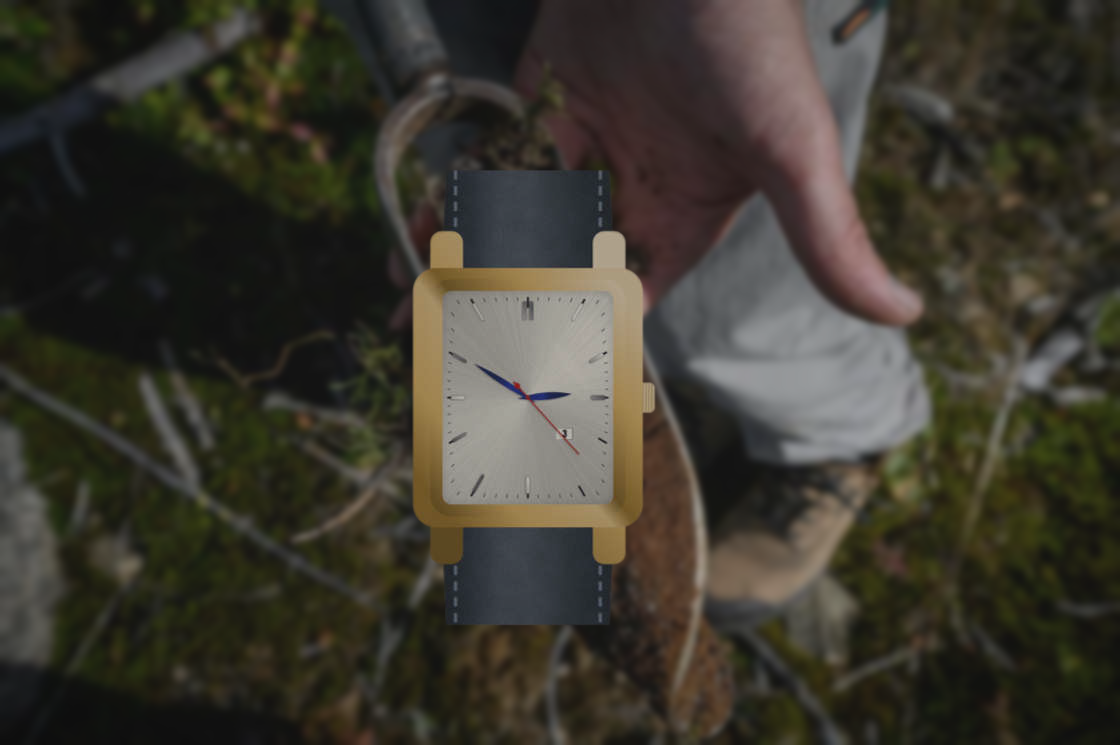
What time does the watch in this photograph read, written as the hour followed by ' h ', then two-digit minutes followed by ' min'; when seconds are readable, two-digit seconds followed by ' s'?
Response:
2 h 50 min 23 s
